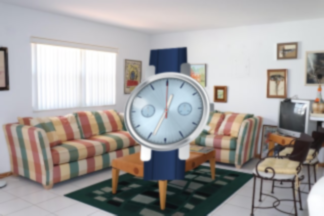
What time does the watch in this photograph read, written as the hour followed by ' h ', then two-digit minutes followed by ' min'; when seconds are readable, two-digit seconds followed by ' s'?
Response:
12 h 34 min
